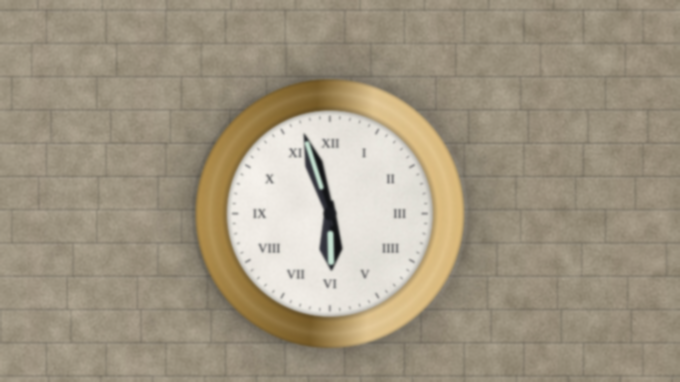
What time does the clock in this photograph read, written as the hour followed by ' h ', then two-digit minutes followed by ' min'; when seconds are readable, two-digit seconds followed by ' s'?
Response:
5 h 57 min
